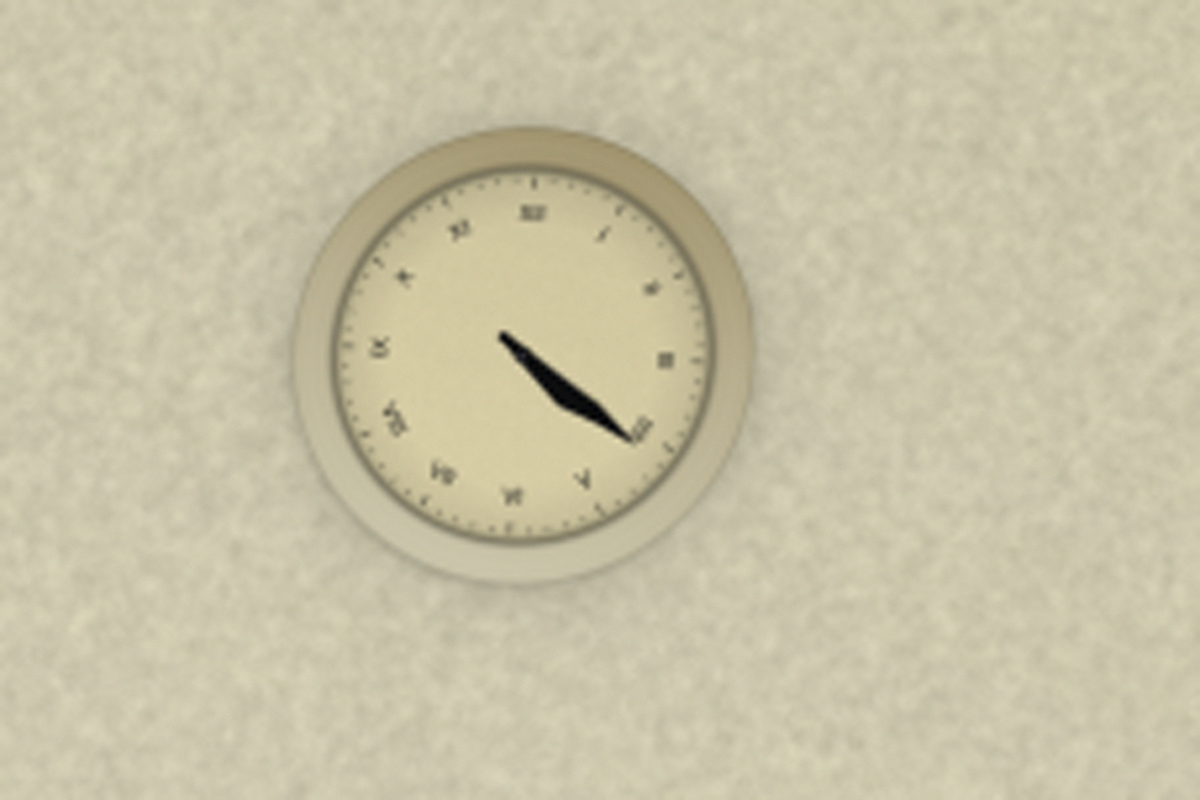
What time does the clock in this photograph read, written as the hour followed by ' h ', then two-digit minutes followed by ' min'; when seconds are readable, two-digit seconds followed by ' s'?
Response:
4 h 21 min
